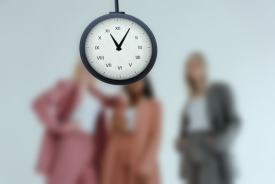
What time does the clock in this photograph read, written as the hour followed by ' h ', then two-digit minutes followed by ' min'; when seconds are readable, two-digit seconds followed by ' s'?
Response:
11 h 05 min
